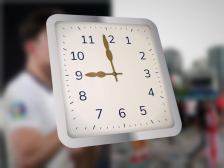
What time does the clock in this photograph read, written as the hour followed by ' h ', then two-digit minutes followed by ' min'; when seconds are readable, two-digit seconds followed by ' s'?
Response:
8 h 59 min
